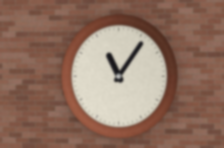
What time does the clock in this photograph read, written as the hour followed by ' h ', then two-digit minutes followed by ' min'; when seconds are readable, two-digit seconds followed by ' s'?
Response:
11 h 06 min
